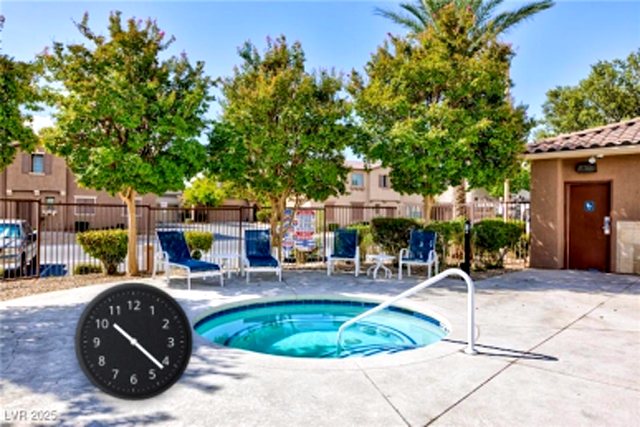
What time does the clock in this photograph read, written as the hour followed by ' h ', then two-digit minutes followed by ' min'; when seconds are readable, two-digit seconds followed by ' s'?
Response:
10 h 22 min
